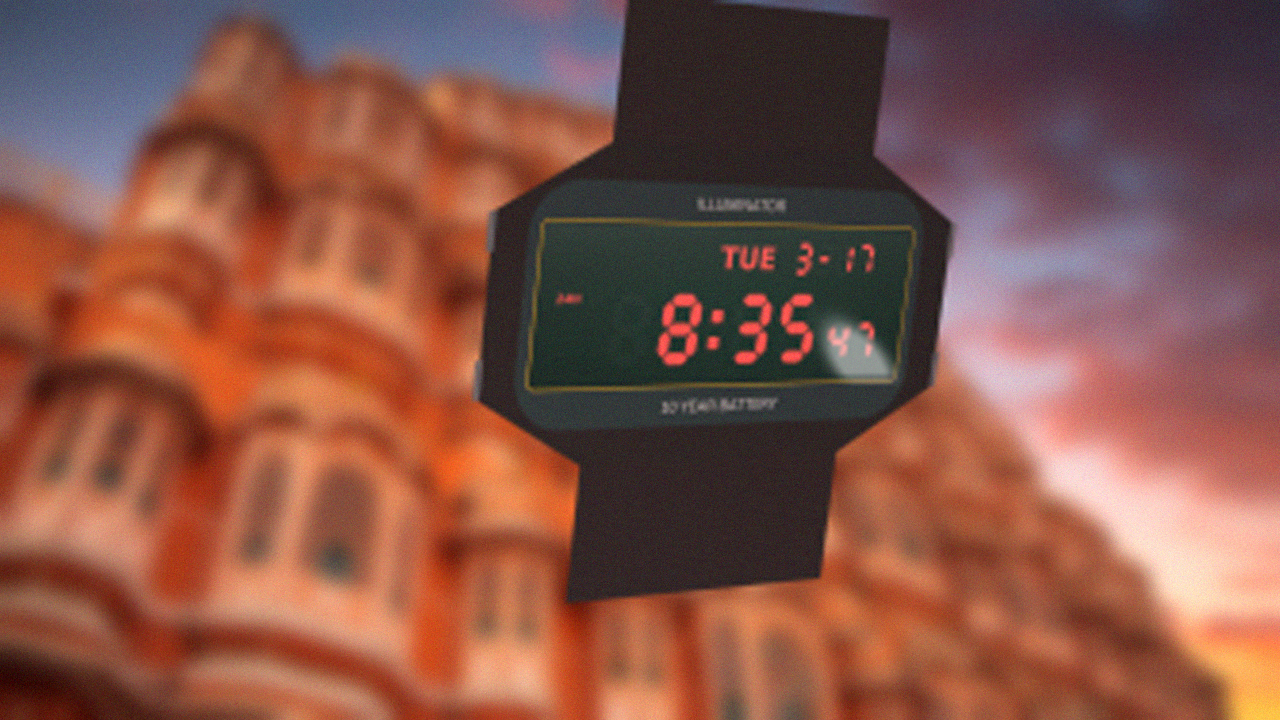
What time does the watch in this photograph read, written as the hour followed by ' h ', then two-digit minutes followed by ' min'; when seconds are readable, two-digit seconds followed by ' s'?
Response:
8 h 35 min 47 s
